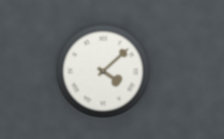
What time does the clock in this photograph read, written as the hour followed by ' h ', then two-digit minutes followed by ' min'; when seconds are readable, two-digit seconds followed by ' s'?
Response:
4 h 08 min
